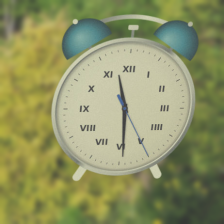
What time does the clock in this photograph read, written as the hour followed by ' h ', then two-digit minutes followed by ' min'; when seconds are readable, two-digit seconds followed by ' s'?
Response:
11 h 29 min 25 s
